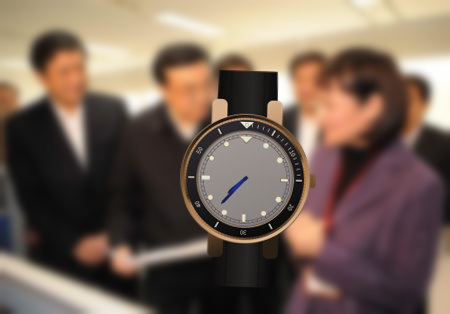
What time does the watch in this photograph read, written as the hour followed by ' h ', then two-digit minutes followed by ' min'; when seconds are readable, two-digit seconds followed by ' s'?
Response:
7 h 37 min
